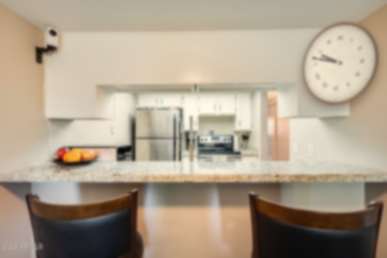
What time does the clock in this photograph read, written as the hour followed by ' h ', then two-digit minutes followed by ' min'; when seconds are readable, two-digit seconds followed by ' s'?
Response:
9 h 47 min
